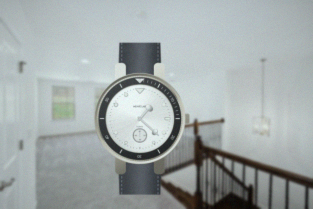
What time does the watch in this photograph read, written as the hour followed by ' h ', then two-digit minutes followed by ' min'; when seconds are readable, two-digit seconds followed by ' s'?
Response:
1 h 22 min
